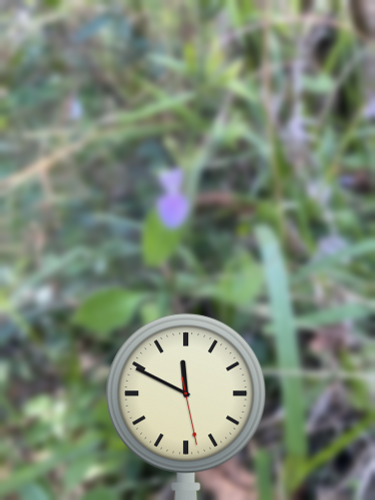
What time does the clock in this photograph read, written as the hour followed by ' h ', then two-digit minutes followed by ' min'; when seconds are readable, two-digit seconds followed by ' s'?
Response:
11 h 49 min 28 s
